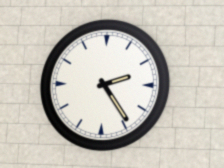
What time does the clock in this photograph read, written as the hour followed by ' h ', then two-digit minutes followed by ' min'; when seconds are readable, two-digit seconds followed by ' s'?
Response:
2 h 24 min
